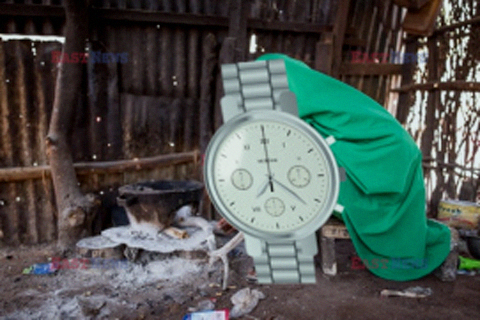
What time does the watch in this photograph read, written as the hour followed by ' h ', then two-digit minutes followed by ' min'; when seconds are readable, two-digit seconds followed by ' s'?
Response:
7 h 22 min
